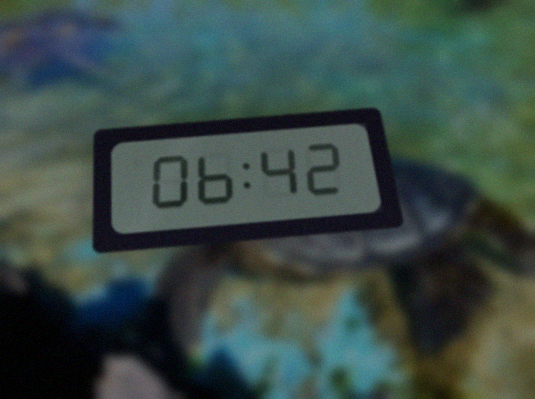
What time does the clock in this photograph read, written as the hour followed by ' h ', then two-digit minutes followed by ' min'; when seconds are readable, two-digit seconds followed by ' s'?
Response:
6 h 42 min
